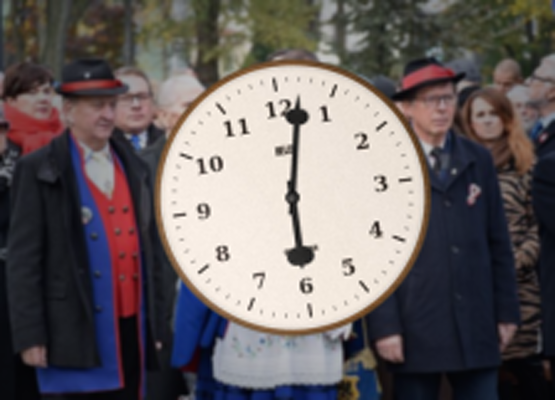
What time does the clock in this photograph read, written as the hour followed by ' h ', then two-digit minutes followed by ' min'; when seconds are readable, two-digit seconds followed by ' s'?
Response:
6 h 02 min
